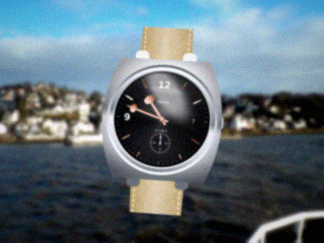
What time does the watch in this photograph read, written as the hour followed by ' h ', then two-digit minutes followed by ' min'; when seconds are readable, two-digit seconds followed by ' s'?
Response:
10 h 48 min
